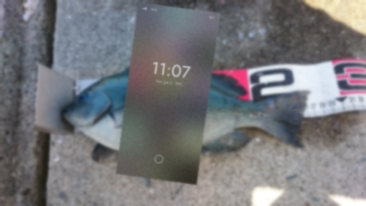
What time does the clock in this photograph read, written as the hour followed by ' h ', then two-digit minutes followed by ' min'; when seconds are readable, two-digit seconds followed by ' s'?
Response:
11 h 07 min
